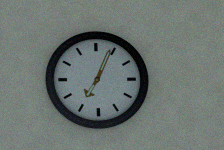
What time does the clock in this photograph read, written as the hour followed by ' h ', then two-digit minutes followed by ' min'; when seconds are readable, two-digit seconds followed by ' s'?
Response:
7 h 04 min
